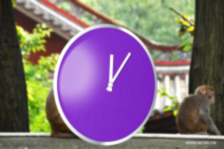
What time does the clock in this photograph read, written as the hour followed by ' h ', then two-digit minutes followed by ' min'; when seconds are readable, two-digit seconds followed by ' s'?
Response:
12 h 06 min
